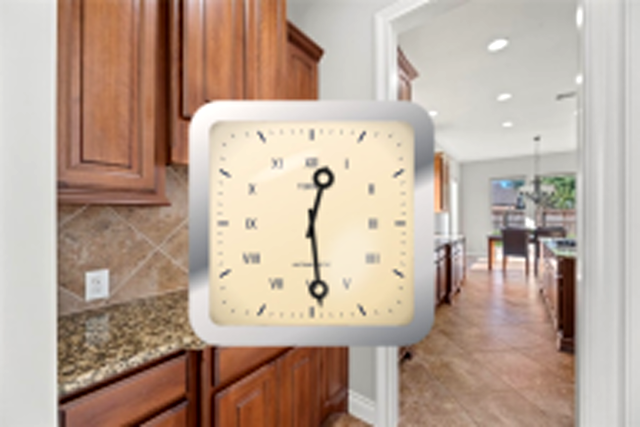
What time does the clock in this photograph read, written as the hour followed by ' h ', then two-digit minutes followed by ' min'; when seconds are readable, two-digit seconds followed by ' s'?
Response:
12 h 29 min
